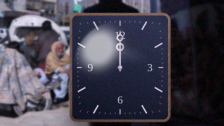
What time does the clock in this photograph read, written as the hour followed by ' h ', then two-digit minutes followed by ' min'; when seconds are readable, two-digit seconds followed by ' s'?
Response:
12 h 00 min
